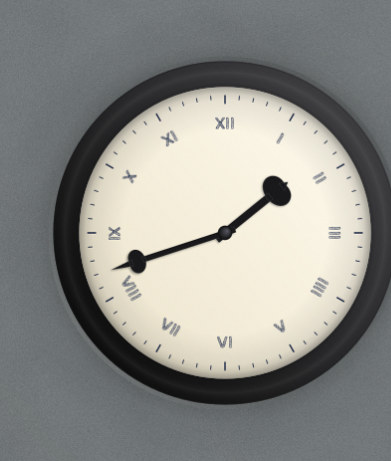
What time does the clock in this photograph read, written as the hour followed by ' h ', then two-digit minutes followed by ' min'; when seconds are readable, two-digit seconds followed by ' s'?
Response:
1 h 42 min
